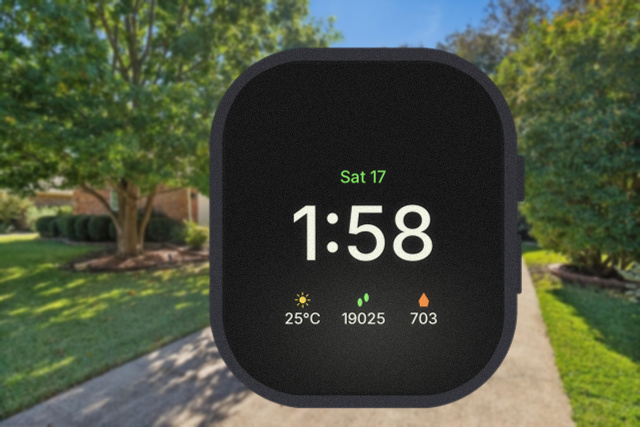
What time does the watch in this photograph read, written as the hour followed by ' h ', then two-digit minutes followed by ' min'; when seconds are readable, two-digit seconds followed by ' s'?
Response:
1 h 58 min
